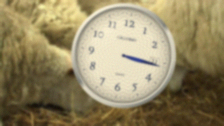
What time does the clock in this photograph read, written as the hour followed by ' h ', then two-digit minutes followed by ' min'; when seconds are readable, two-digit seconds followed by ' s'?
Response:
3 h 16 min
